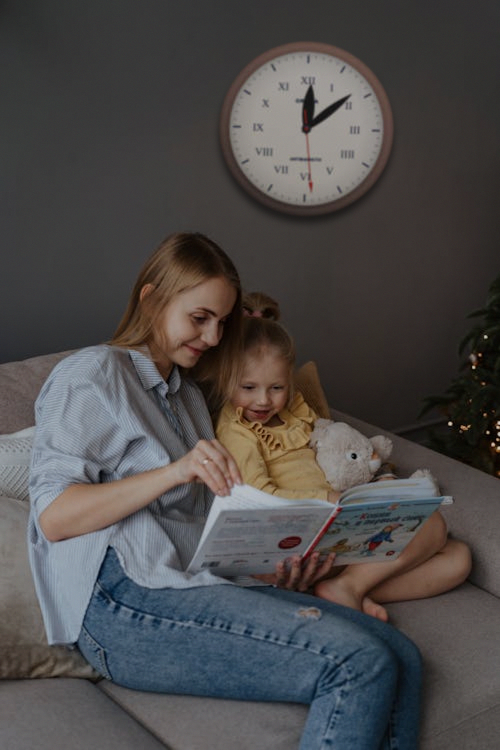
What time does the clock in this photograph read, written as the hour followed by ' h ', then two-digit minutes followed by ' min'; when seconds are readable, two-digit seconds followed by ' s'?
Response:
12 h 08 min 29 s
